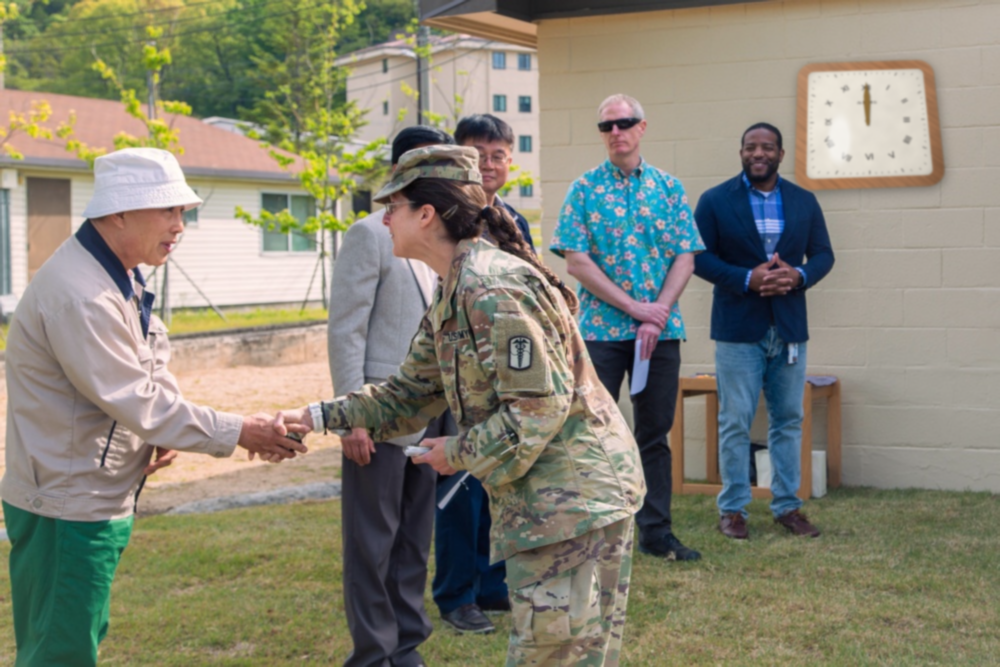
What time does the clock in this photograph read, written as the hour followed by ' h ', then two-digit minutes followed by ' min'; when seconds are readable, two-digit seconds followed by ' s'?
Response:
12 h 00 min
